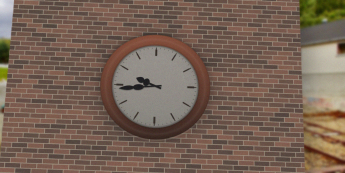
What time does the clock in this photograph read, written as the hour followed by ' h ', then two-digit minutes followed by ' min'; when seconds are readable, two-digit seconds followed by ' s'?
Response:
9 h 44 min
